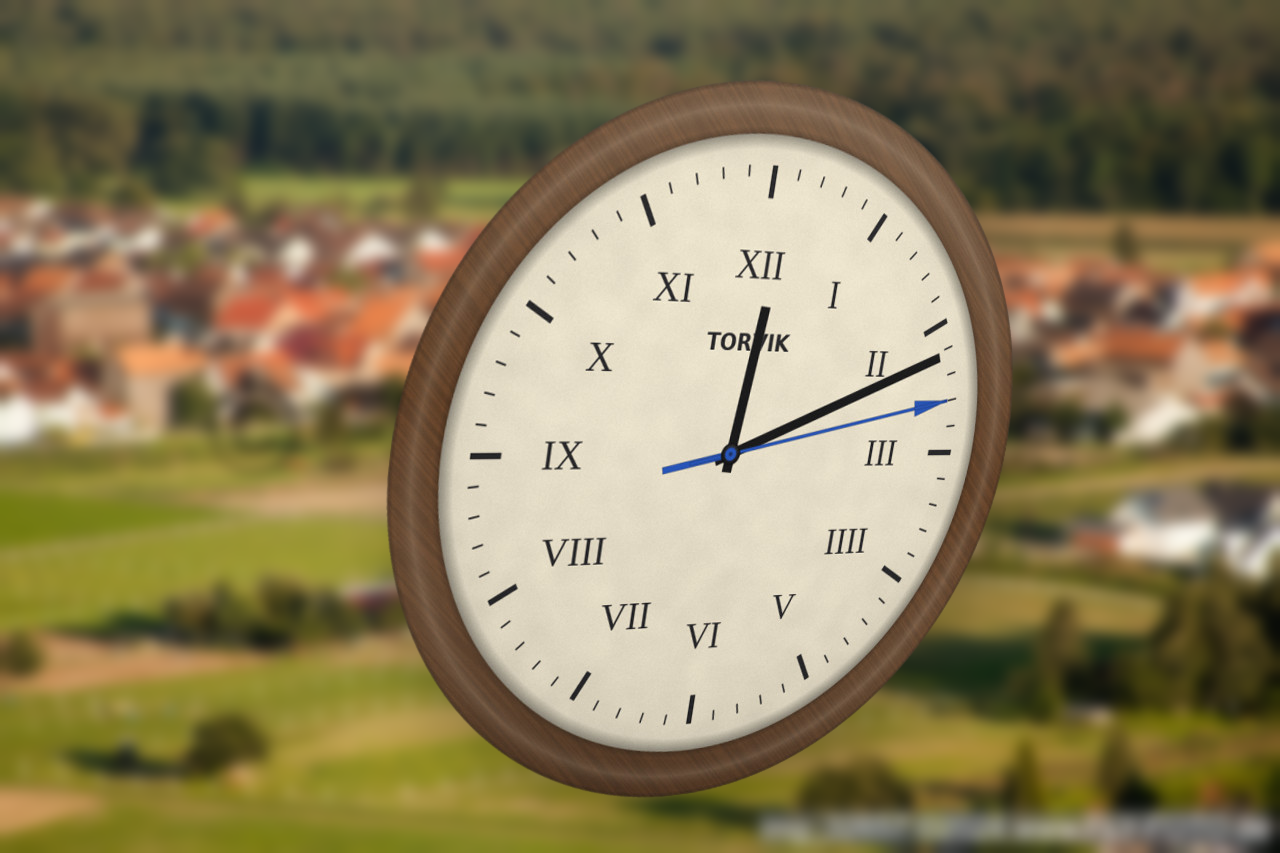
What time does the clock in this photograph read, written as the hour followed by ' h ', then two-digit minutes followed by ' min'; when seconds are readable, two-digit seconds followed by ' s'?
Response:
12 h 11 min 13 s
